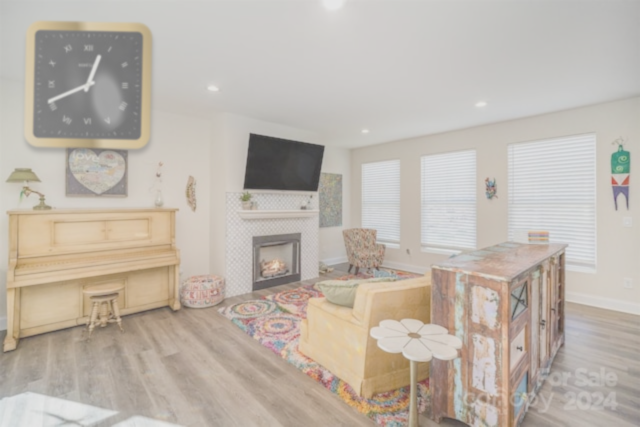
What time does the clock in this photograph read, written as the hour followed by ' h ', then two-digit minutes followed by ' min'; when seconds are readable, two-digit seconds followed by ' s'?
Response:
12 h 41 min
